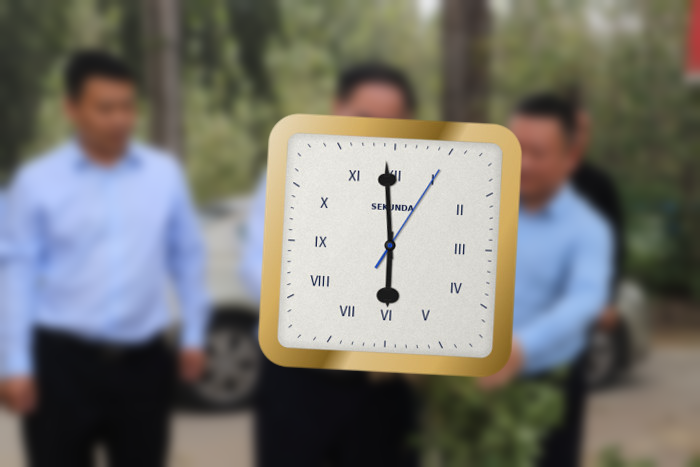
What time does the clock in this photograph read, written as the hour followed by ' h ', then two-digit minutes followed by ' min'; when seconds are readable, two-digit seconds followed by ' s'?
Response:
5 h 59 min 05 s
